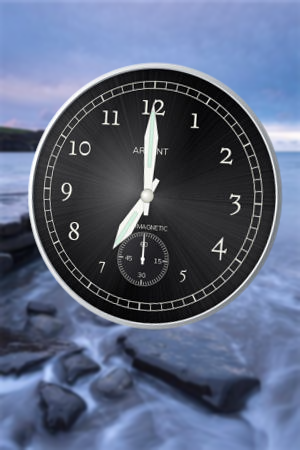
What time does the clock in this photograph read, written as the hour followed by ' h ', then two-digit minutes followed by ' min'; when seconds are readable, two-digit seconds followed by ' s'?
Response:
7 h 00 min
